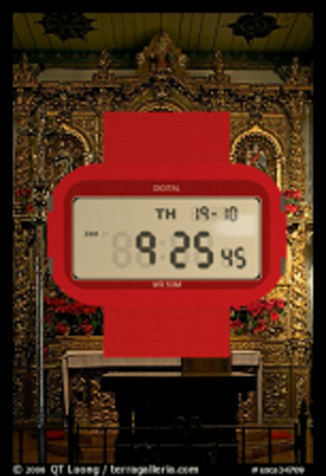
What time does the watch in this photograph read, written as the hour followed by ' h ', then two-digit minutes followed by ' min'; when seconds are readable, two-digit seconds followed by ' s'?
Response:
9 h 25 min 45 s
